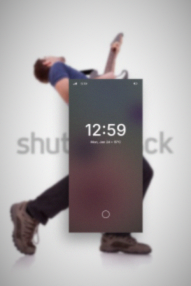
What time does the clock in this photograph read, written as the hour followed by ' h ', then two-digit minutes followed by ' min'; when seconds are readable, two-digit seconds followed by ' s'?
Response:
12 h 59 min
